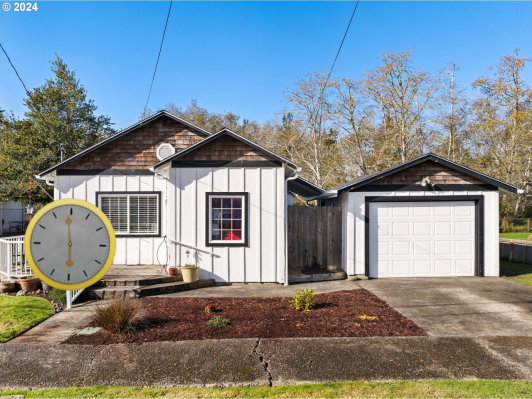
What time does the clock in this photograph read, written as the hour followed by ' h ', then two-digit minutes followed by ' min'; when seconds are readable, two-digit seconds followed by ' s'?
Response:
5 h 59 min
